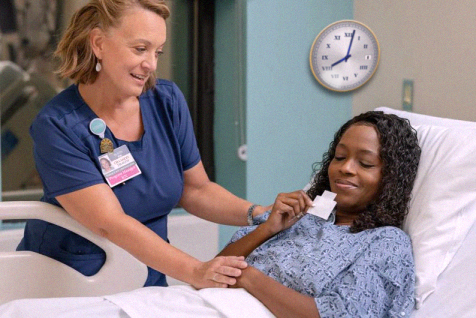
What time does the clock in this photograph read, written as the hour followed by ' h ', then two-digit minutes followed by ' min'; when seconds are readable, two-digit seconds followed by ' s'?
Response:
8 h 02 min
